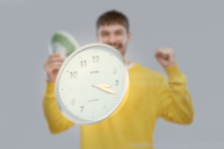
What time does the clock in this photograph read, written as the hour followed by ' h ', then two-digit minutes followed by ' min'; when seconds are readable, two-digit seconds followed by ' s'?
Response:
3 h 19 min
